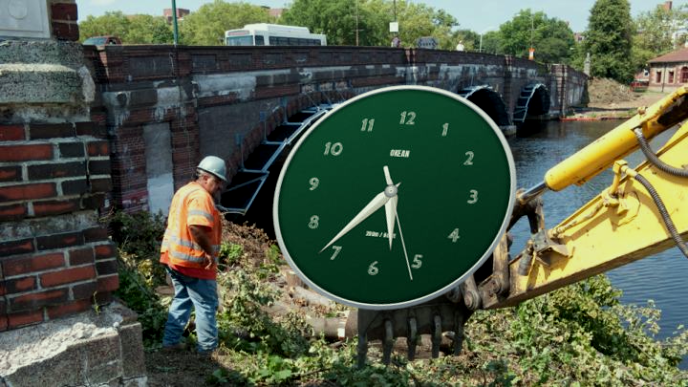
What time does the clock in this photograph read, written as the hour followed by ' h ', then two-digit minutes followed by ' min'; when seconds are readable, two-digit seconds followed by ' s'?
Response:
5 h 36 min 26 s
